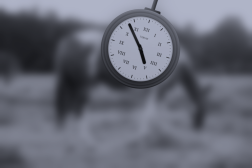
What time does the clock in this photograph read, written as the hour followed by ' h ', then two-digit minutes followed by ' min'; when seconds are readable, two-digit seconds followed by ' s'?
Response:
4 h 53 min
